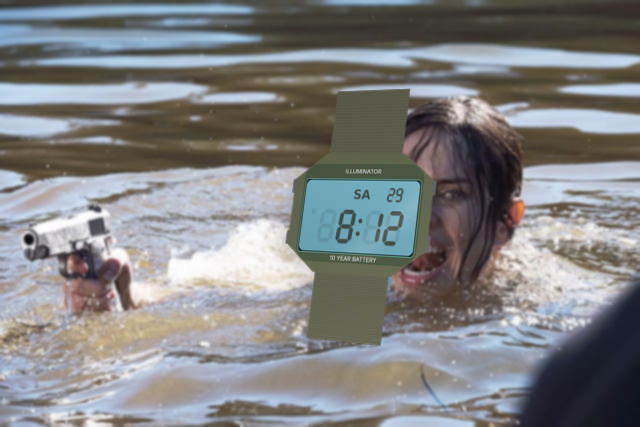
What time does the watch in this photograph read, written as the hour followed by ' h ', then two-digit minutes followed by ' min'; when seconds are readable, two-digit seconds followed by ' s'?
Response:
8 h 12 min
